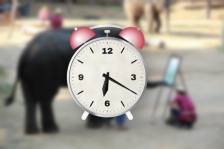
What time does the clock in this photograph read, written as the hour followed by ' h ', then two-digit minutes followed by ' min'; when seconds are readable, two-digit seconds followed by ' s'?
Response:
6 h 20 min
